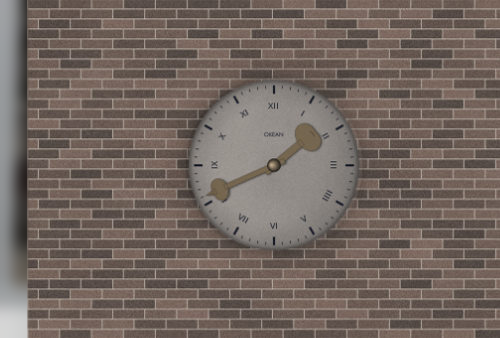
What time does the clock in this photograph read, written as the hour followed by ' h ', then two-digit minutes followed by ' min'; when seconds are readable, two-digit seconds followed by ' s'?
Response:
1 h 41 min
